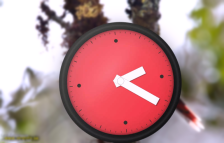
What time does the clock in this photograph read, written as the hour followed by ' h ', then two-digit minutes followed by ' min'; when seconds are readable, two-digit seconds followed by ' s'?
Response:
2 h 21 min
